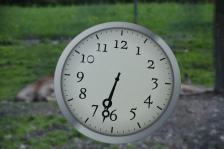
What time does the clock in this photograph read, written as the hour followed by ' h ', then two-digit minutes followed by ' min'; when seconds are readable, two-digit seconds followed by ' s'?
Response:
6 h 32 min
